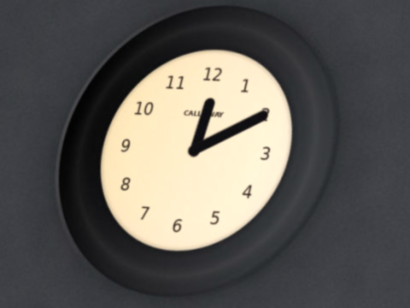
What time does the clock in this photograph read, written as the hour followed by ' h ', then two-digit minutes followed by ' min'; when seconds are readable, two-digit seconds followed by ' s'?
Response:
12 h 10 min
